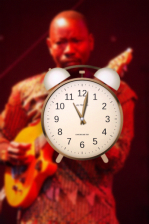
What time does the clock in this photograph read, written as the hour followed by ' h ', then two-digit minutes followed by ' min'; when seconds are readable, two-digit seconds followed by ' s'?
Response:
11 h 02 min
